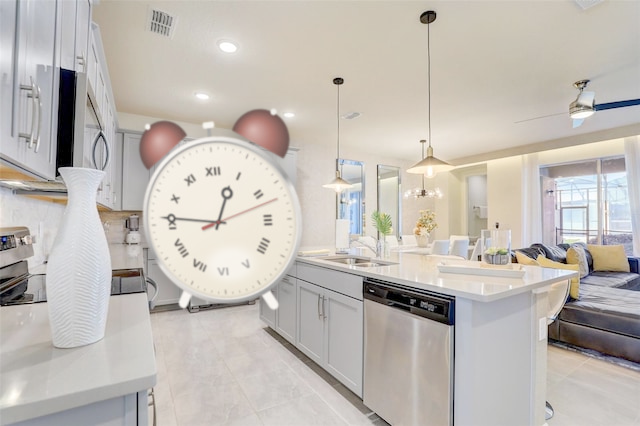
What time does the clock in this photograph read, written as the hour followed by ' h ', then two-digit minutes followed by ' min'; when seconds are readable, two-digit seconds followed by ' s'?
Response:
12 h 46 min 12 s
